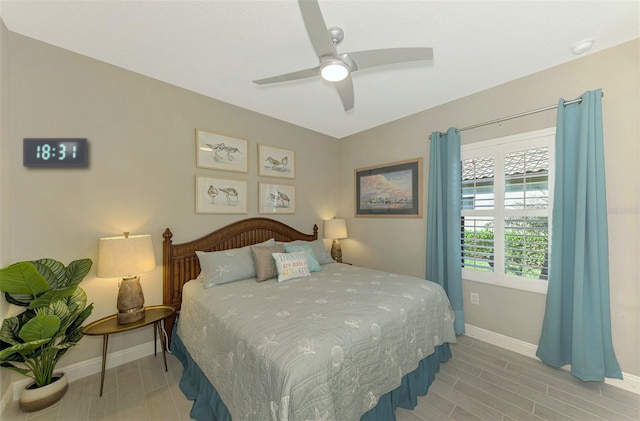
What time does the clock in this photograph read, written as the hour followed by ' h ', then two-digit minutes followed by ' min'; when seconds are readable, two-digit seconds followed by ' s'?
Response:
18 h 31 min
